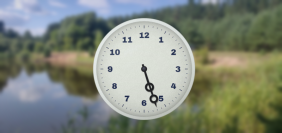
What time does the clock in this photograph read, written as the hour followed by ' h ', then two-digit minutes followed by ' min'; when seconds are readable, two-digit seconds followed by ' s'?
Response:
5 h 27 min
